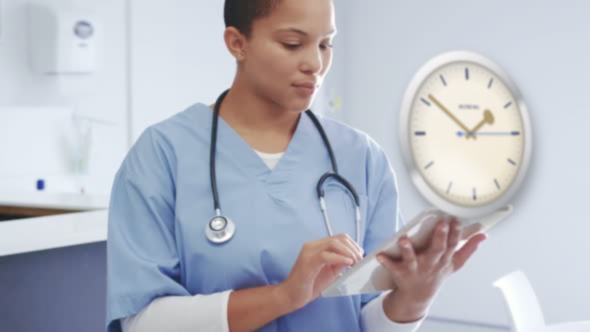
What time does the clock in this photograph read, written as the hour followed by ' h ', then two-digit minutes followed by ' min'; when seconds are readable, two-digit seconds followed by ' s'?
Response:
1 h 51 min 15 s
